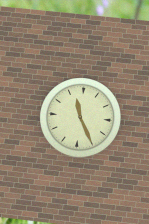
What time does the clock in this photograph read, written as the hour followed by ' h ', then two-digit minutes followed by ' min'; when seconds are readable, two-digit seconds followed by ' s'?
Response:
11 h 25 min
